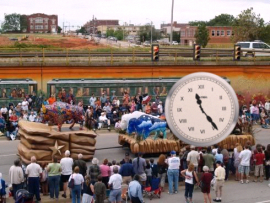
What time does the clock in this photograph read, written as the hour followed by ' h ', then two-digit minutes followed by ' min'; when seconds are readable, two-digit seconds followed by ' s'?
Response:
11 h 24 min
